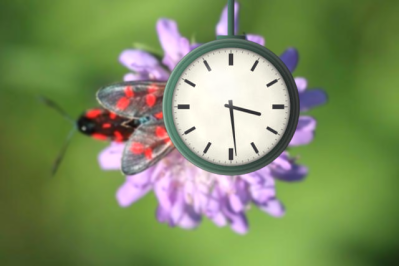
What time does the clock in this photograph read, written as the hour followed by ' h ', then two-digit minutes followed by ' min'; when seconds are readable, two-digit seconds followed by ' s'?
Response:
3 h 29 min
